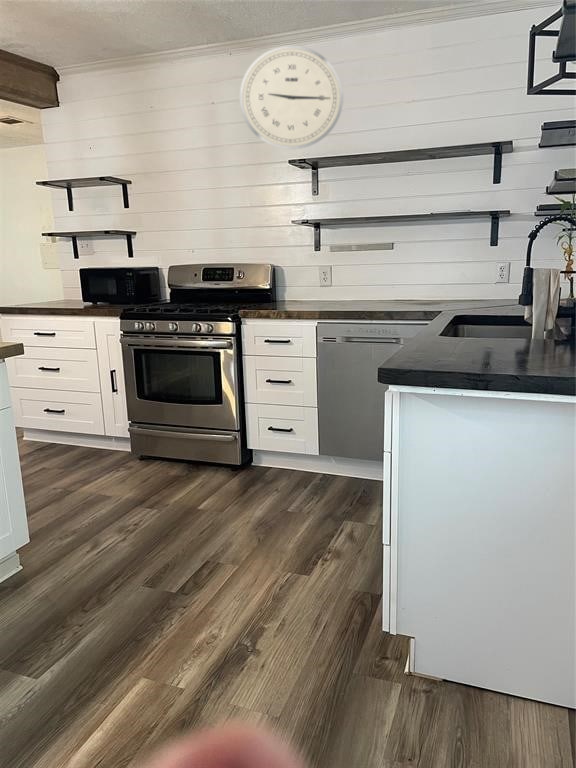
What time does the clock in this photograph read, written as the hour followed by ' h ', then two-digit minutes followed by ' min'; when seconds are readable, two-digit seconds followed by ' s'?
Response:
9 h 15 min
